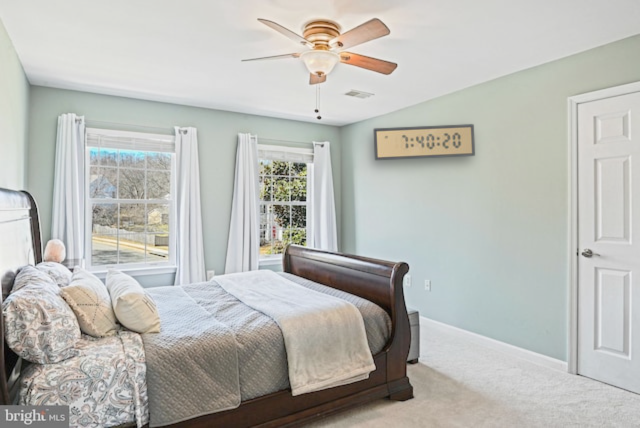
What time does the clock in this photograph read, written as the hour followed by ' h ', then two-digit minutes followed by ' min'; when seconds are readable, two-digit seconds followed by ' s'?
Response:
7 h 40 min 20 s
